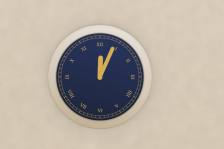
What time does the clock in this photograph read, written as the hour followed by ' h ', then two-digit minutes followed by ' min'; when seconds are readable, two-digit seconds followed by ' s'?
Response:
12 h 04 min
